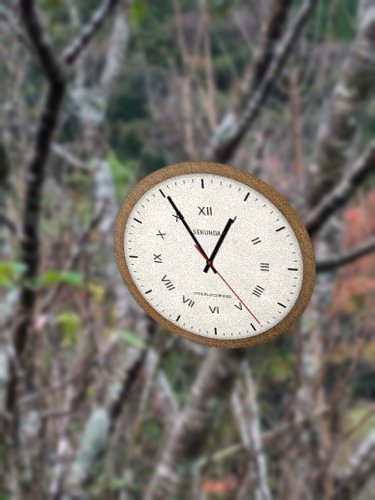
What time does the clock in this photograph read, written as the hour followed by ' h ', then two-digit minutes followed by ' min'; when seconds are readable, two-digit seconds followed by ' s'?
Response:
12 h 55 min 24 s
